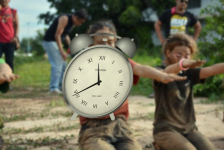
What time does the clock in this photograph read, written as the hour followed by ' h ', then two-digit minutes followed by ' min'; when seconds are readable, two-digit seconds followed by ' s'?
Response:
11 h 40 min
